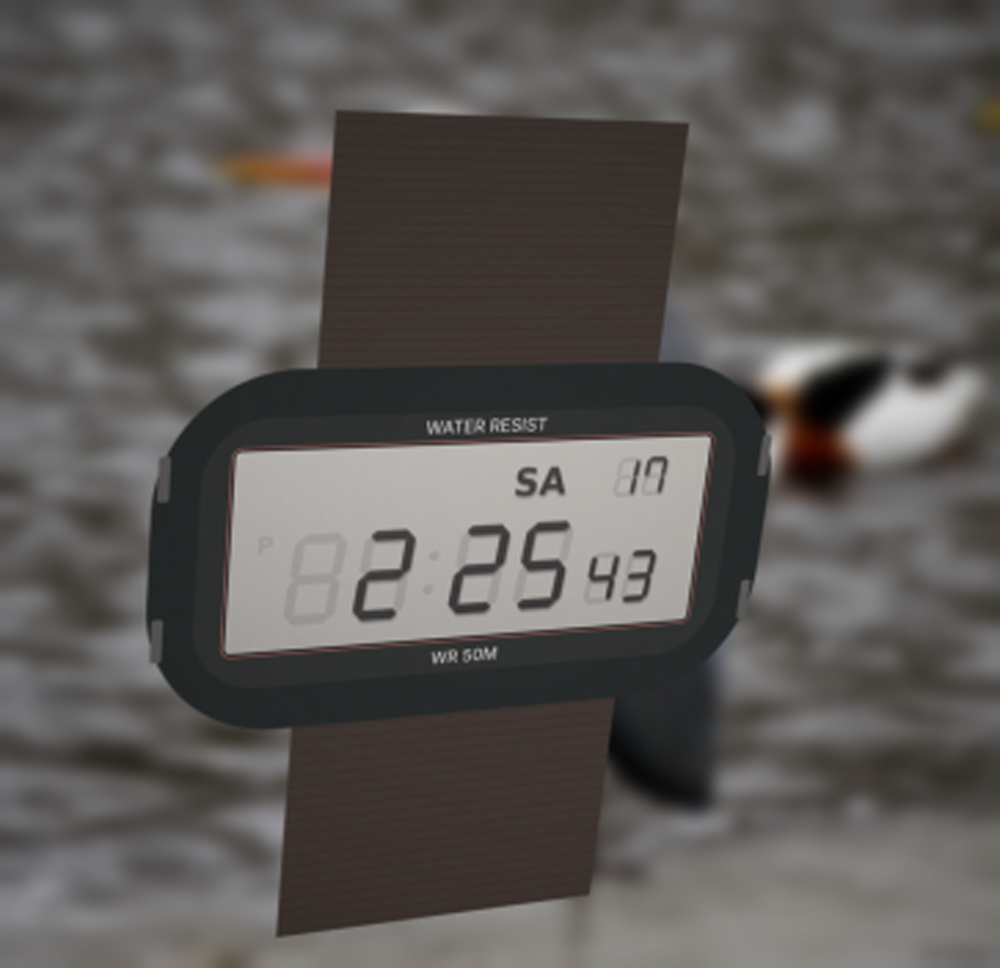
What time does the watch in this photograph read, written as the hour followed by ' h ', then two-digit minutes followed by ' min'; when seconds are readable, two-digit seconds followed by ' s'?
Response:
2 h 25 min 43 s
